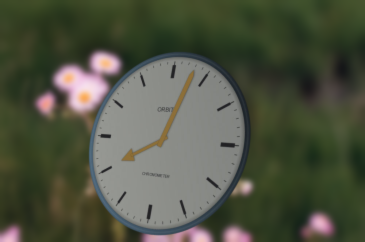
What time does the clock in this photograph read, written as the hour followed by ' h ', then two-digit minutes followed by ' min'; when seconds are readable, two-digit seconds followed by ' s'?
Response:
8 h 03 min
